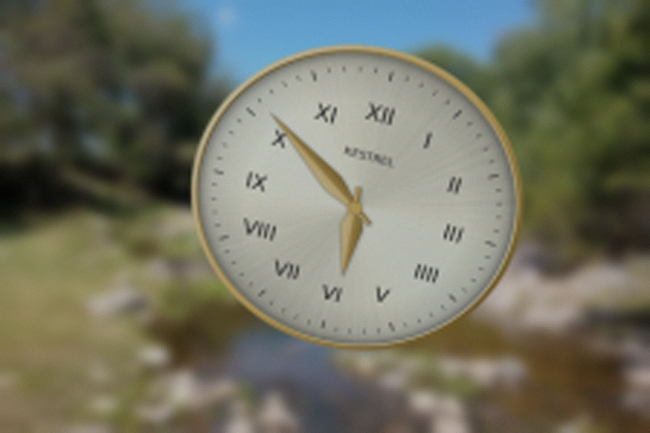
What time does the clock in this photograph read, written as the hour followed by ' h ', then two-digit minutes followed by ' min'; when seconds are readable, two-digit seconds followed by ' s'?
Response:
5 h 51 min
